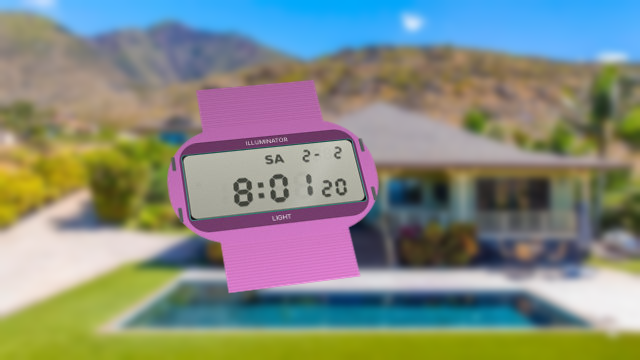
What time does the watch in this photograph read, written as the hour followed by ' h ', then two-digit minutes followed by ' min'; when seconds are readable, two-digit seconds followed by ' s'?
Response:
8 h 01 min 20 s
